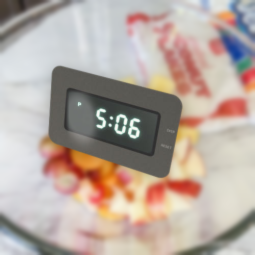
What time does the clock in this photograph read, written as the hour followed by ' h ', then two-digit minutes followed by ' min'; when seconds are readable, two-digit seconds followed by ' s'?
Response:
5 h 06 min
